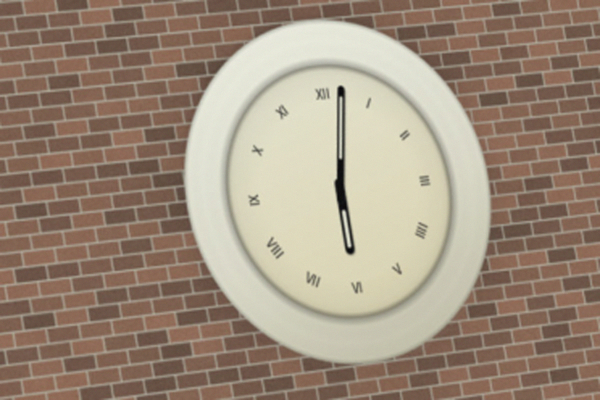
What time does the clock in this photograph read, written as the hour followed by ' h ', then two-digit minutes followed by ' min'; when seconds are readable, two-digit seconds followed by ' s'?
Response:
6 h 02 min
